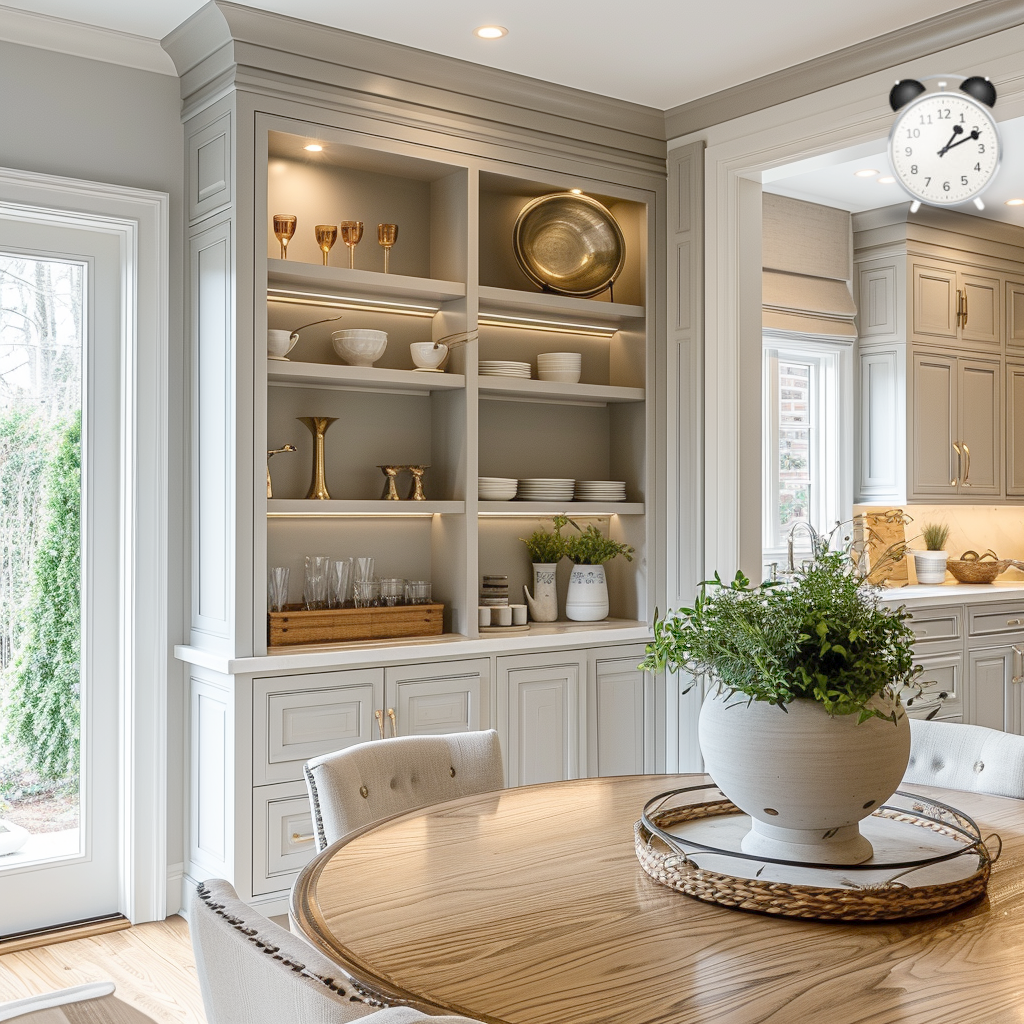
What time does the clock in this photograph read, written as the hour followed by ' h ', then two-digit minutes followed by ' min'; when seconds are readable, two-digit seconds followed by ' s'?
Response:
1 h 11 min
